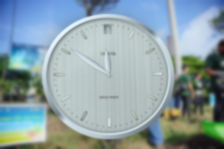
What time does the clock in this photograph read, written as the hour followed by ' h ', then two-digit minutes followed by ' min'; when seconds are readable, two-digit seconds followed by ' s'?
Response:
11 h 51 min
